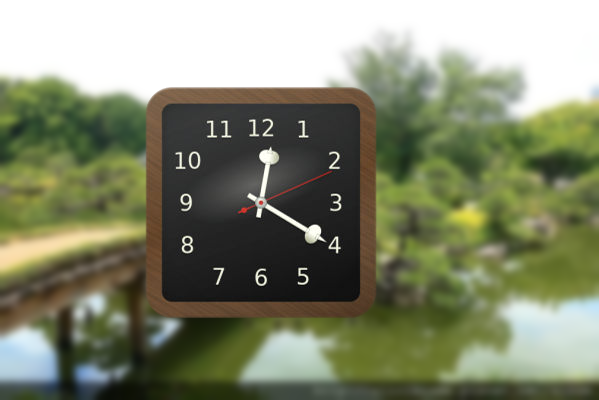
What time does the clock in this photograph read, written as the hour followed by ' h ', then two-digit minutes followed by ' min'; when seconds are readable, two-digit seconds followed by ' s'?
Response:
12 h 20 min 11 s
